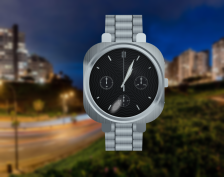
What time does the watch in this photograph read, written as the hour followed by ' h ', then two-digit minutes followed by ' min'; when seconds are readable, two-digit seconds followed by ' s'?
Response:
1 h 04 min
